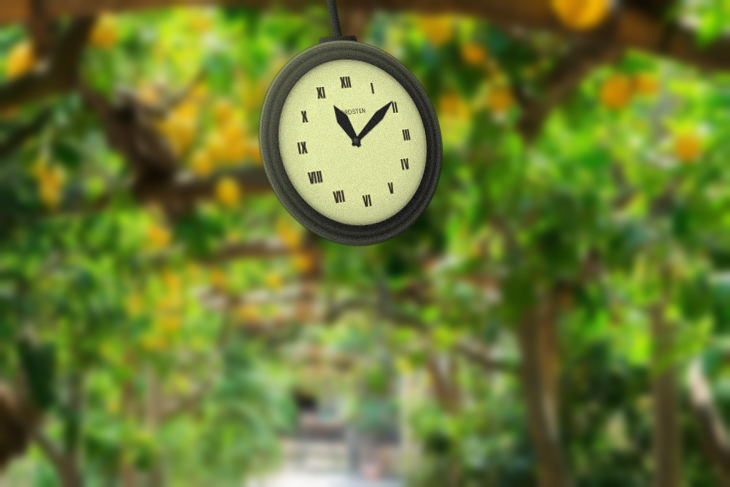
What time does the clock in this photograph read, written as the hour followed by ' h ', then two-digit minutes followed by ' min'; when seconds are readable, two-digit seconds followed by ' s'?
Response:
11 h 09 min
